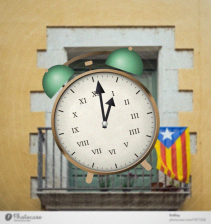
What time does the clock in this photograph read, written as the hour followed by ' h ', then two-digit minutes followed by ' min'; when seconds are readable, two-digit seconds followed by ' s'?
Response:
1 h 01 min
